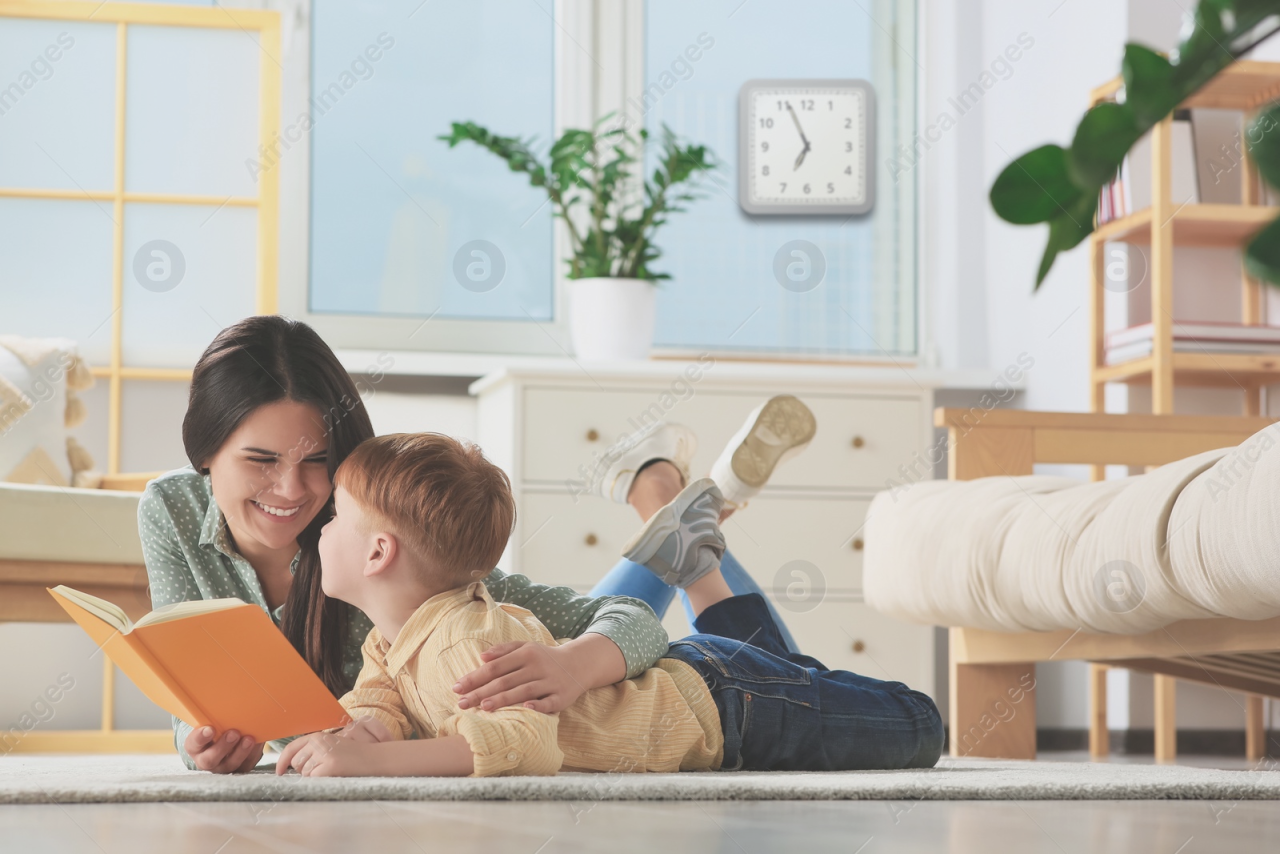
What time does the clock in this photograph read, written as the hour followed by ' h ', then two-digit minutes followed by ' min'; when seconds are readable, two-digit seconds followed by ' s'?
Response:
6 h 56 min
